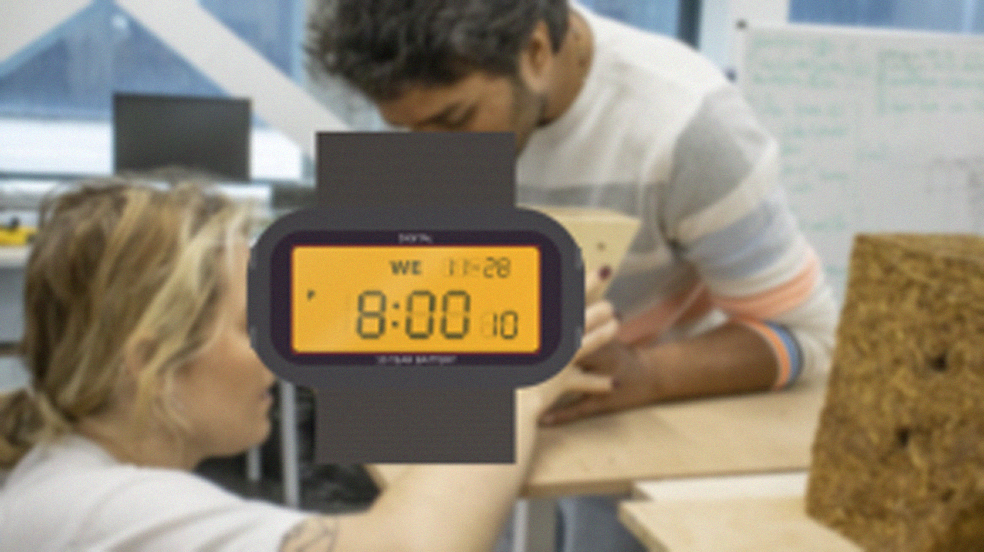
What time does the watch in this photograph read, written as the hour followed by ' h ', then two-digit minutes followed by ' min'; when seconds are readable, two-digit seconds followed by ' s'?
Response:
8 h 00 min 10 s
